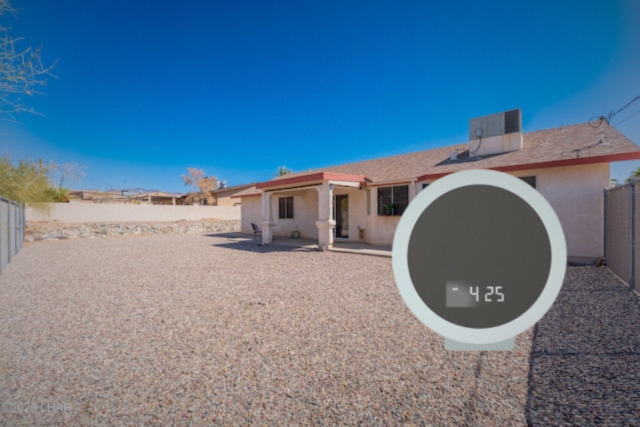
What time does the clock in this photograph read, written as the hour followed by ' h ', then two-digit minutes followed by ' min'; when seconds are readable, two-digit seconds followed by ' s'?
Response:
4 h 25 min
